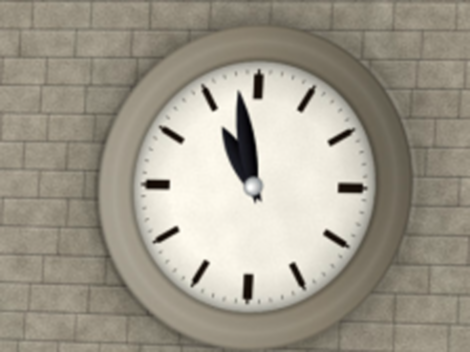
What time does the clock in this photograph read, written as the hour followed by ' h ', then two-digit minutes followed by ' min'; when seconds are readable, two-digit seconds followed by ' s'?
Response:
10 h 58 min
